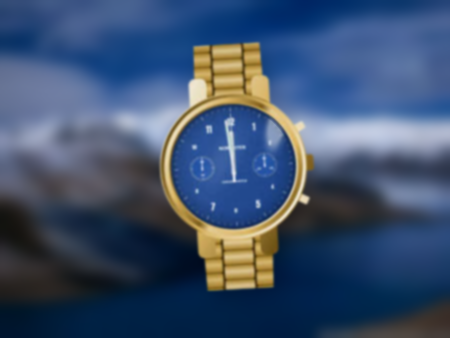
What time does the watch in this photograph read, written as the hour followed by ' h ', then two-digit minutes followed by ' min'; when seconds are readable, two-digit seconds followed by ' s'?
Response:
11 h 59 min
